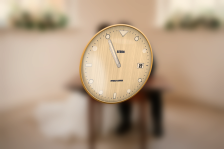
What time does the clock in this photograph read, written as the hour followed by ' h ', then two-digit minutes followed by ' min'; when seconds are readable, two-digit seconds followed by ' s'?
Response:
10 h 55 min
